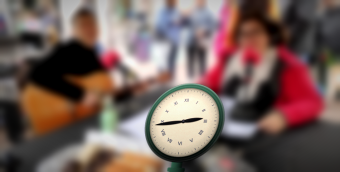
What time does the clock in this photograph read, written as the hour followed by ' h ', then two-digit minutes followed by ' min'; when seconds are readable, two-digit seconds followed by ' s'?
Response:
2 h 44 min
